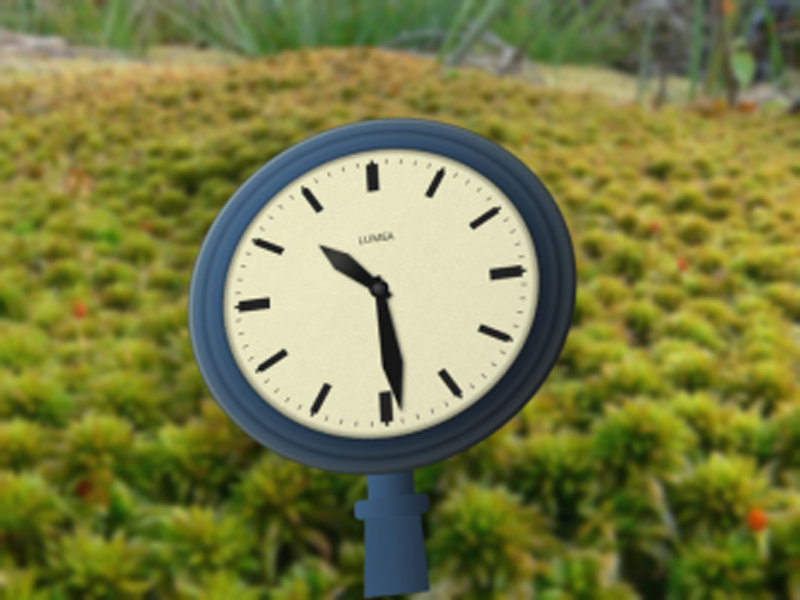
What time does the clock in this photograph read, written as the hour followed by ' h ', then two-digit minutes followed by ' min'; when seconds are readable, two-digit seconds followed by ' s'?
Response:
10 h 29 min
